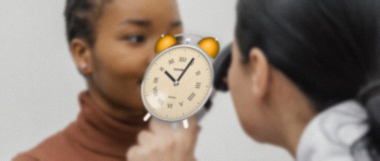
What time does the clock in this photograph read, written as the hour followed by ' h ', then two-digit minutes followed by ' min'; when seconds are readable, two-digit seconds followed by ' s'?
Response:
10 h 04 min
